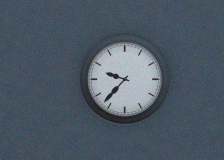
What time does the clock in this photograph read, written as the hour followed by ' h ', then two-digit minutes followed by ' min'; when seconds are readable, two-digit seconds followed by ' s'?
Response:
9 h 37 min
